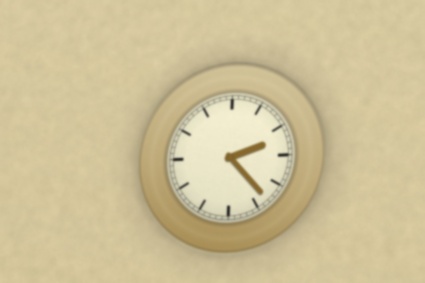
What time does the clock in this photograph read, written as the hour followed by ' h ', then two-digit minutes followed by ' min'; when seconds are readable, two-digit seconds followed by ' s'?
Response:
2 h 23 min
